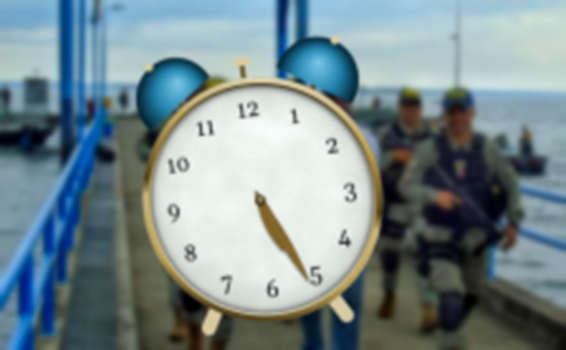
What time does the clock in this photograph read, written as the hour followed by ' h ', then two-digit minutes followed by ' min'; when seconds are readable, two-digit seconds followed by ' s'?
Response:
5 h 26 min
